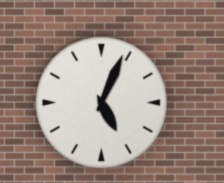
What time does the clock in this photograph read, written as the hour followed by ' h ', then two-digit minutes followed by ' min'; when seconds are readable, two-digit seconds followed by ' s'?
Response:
5 h 04 min
